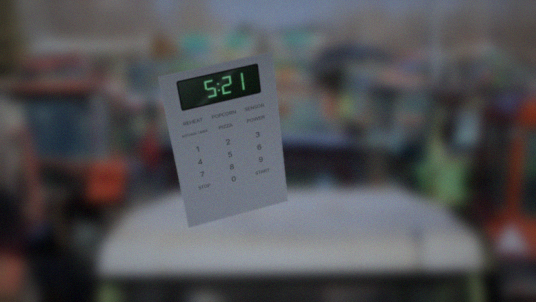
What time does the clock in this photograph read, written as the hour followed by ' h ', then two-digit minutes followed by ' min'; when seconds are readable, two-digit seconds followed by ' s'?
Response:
5 h 21 min
